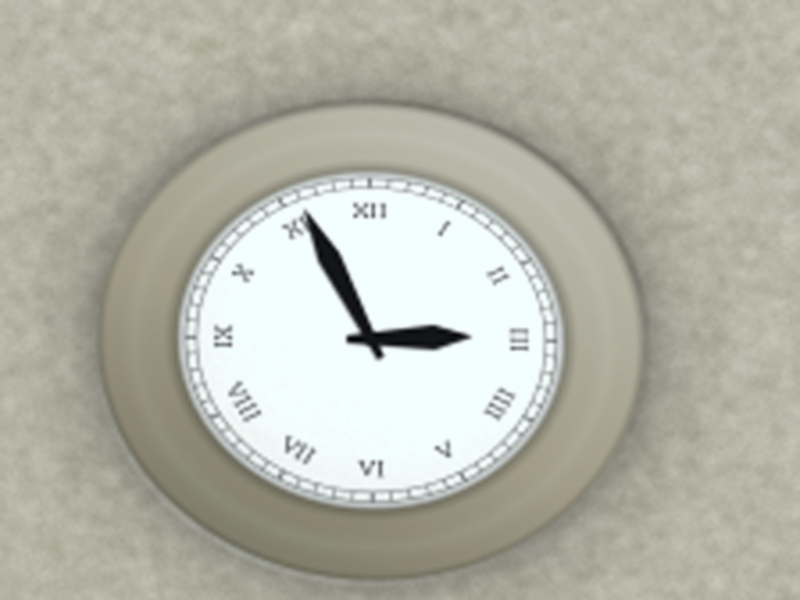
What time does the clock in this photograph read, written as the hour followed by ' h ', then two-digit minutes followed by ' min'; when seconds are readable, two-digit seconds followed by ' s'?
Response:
2 h 56 min
